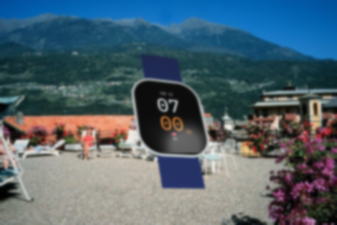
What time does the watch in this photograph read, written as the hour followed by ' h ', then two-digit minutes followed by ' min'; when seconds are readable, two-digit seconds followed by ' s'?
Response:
7 h 00 min
